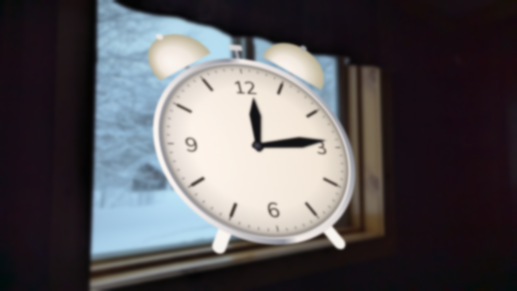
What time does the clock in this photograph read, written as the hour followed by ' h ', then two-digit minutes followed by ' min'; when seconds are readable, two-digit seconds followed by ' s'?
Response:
12 h 14 min
